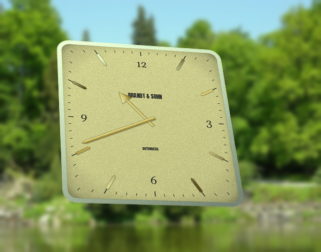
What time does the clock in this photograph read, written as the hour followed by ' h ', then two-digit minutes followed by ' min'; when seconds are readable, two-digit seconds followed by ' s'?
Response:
10 h 41 min
